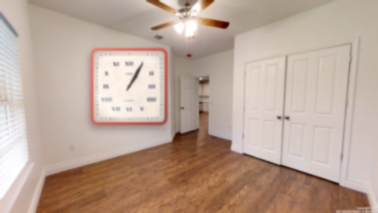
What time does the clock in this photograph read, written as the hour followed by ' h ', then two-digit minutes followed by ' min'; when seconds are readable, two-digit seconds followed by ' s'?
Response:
1 h 05 min
